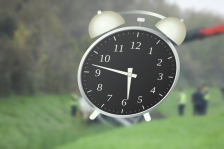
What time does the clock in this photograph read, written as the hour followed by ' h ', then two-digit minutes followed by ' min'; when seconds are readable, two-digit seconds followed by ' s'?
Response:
5 h 47 min
